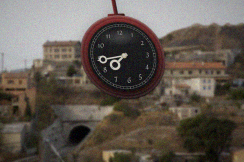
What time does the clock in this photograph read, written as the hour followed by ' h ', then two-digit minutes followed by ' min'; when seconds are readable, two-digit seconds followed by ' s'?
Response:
7 h 44 min
